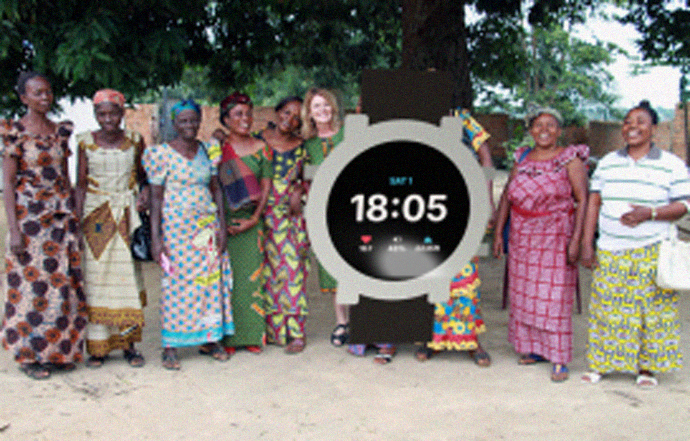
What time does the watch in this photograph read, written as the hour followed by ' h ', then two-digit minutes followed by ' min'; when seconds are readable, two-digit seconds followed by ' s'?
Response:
18 h 05 min
